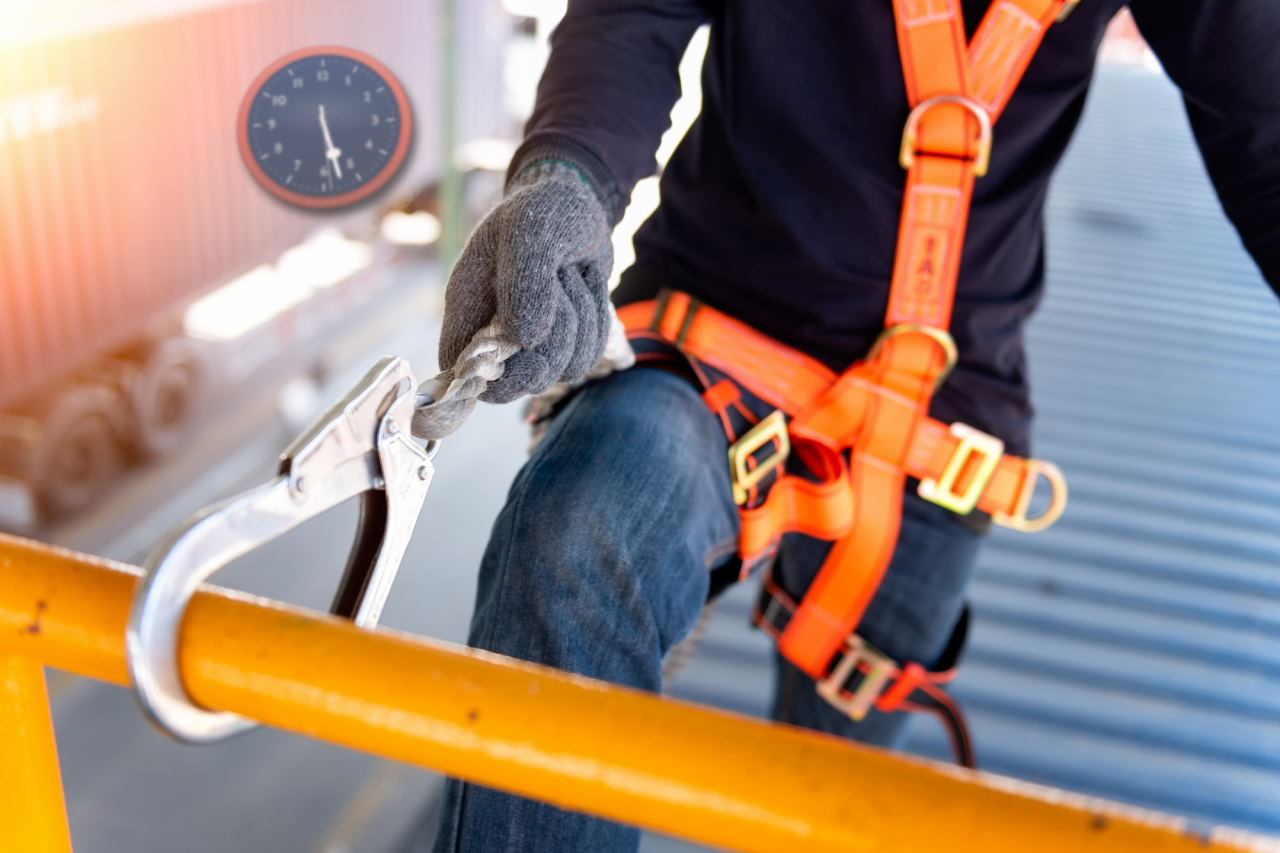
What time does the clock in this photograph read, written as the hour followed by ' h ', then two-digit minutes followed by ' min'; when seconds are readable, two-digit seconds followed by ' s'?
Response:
5 h 27 min 29 s
